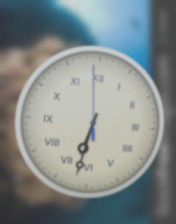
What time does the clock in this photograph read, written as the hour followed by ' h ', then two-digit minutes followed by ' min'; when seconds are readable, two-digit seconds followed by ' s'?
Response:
6 h 31 min 59 s
